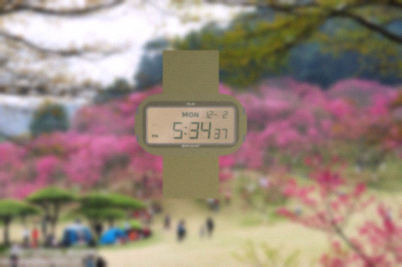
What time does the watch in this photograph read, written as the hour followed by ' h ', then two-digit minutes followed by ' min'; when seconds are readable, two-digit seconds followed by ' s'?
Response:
5 h 34 min 37 s
